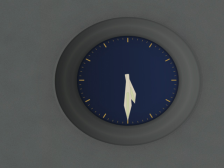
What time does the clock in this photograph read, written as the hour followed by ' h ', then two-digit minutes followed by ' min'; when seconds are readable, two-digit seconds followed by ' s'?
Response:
5 h 30 min
